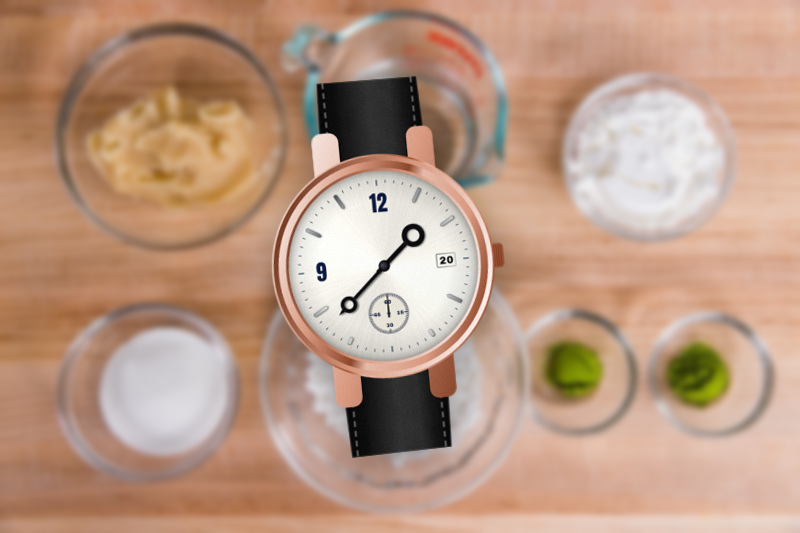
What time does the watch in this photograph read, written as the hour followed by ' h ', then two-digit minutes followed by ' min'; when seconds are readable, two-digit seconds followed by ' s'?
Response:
1 h 38 min
